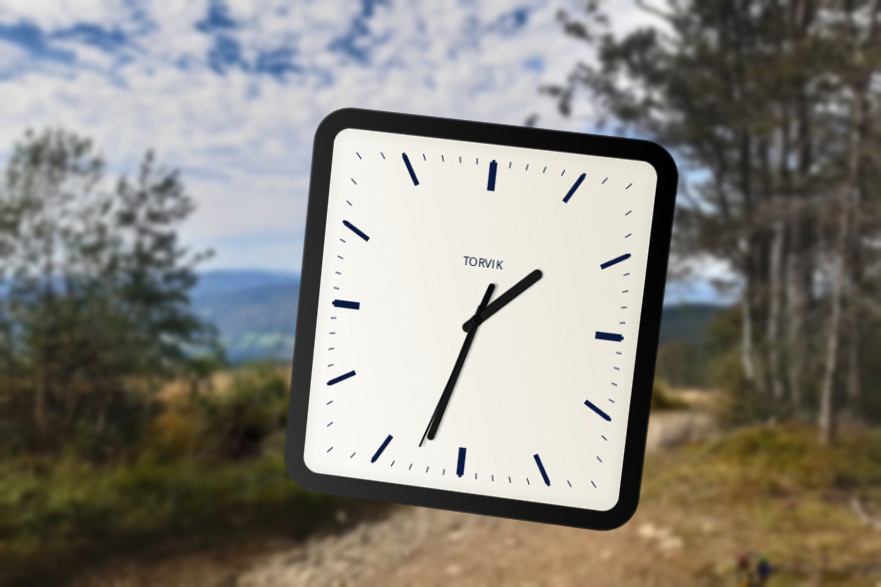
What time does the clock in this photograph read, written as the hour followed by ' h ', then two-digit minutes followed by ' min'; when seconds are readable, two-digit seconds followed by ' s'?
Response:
1 h 32 min 33 s
